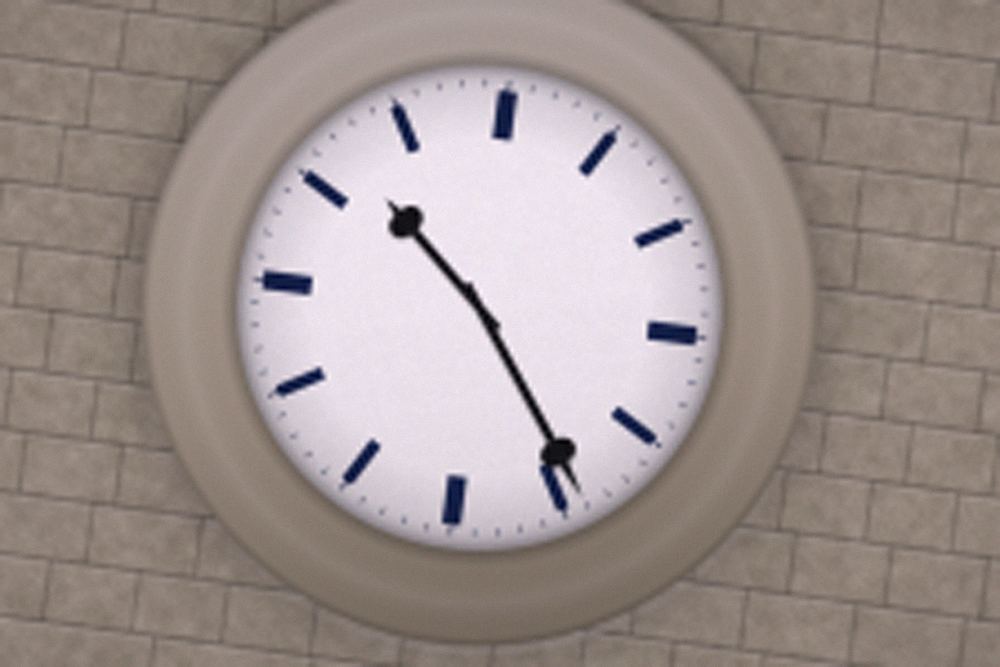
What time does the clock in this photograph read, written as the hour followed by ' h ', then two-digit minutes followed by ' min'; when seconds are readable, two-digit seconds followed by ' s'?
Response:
10 h 24 min
